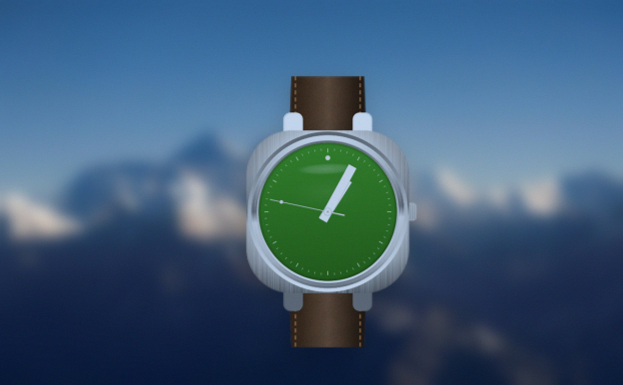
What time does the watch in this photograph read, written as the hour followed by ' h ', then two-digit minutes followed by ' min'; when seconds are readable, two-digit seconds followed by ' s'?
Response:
1 h 04 min 47 s
